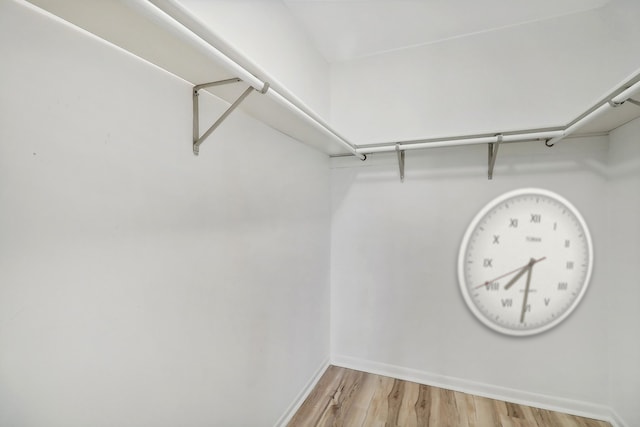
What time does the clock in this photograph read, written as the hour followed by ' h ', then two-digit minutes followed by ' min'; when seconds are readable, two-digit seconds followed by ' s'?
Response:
7 h 30 min 41 s
